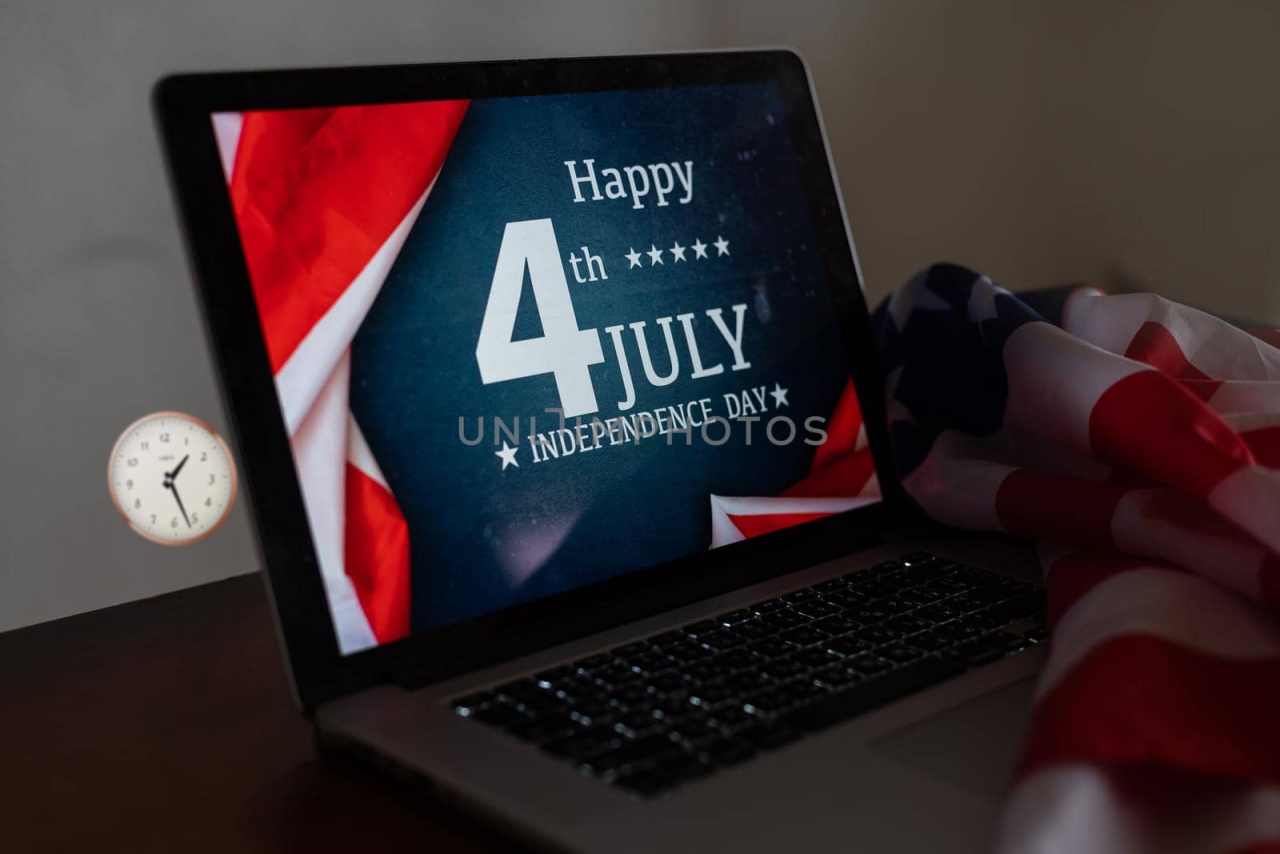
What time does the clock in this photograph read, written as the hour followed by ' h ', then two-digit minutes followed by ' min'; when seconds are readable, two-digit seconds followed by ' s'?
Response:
1 h 27 min
